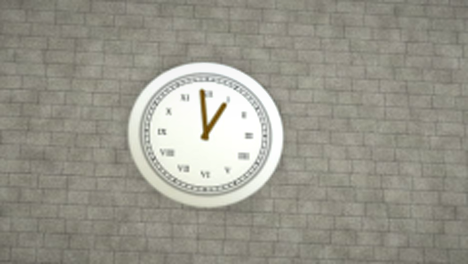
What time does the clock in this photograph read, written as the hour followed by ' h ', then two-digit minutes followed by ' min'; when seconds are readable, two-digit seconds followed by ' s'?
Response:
12 h 59 min
